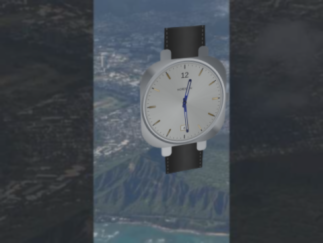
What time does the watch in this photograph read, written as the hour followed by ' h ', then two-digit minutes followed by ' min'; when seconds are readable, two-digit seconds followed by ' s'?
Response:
12 h 29 min
